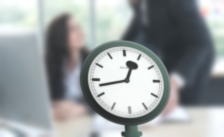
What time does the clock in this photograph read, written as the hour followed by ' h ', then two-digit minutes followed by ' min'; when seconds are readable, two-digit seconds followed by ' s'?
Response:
12 h 43 min
